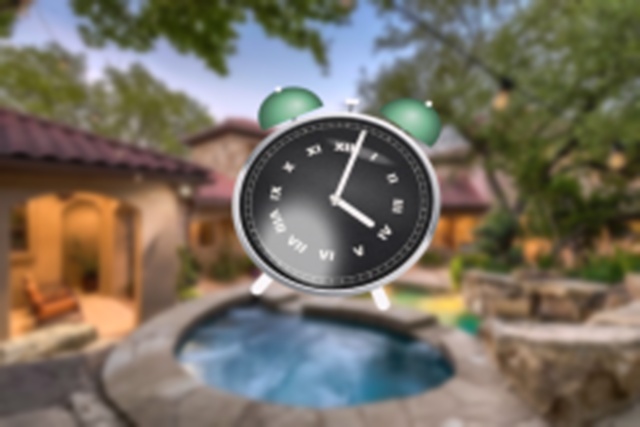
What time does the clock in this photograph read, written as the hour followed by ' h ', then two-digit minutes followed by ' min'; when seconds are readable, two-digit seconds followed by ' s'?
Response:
4 h 02 min
